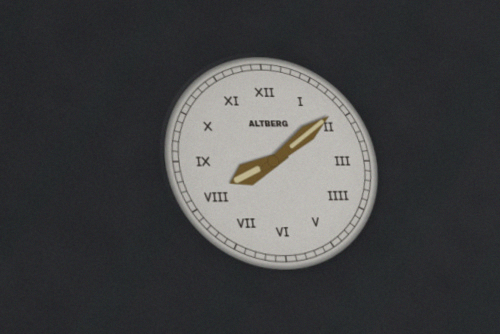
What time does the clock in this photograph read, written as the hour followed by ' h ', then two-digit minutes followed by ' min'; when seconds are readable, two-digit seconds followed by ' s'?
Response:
8 h 09 min
